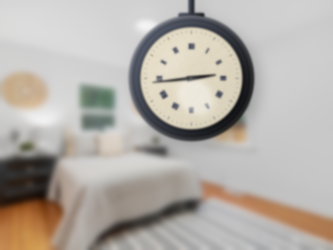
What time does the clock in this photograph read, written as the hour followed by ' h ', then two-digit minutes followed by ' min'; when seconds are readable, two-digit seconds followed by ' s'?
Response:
2 h 44 min
